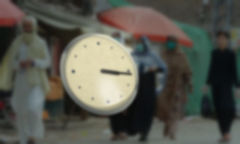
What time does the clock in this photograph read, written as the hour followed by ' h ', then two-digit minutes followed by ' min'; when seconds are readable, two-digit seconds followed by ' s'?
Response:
3 h 16 min
